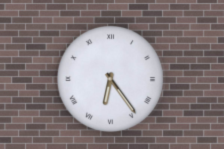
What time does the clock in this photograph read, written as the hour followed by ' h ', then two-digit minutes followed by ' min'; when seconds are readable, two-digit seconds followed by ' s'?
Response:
6 h 24 min
